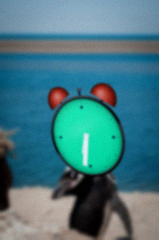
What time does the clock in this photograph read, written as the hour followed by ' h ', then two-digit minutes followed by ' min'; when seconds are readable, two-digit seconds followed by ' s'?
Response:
6 h 32 min
